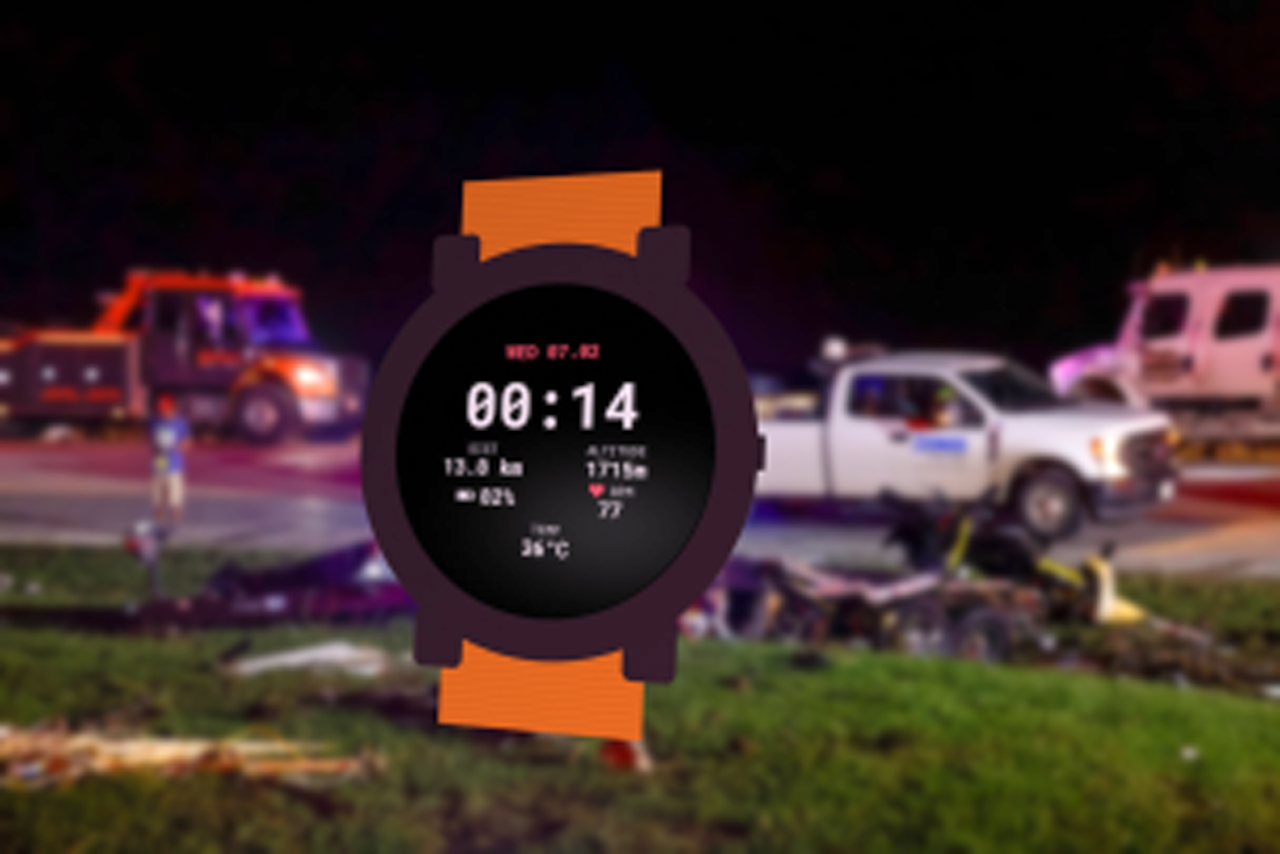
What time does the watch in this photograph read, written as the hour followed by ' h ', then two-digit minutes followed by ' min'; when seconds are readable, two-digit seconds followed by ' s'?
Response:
0 h 14 min
